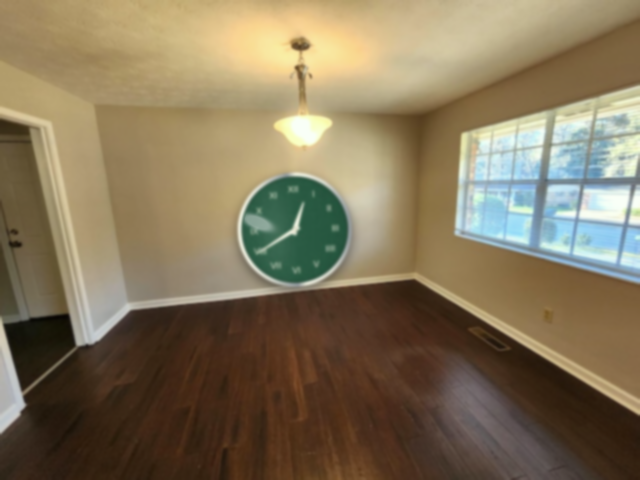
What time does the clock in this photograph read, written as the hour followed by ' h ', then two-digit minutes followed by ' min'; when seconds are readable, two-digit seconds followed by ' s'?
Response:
12 h 40 min
